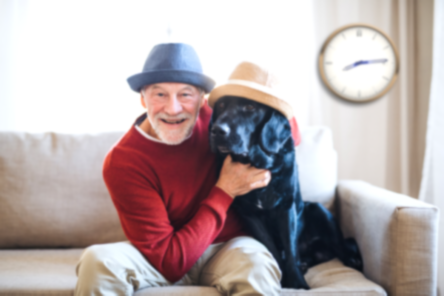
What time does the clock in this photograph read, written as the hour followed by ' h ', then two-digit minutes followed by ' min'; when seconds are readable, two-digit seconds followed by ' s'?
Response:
8 h 14 min
